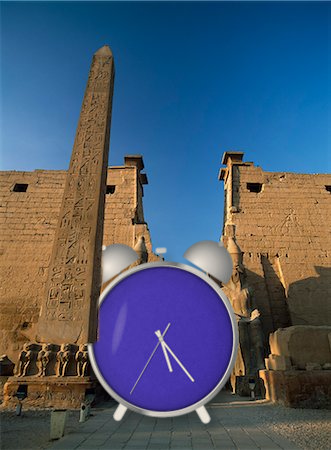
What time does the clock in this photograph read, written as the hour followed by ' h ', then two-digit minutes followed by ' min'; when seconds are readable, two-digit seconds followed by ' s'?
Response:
5 h 23 min 35 s
